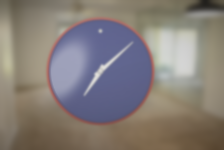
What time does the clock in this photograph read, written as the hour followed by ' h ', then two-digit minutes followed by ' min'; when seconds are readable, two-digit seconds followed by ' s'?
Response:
7 h 08 min
